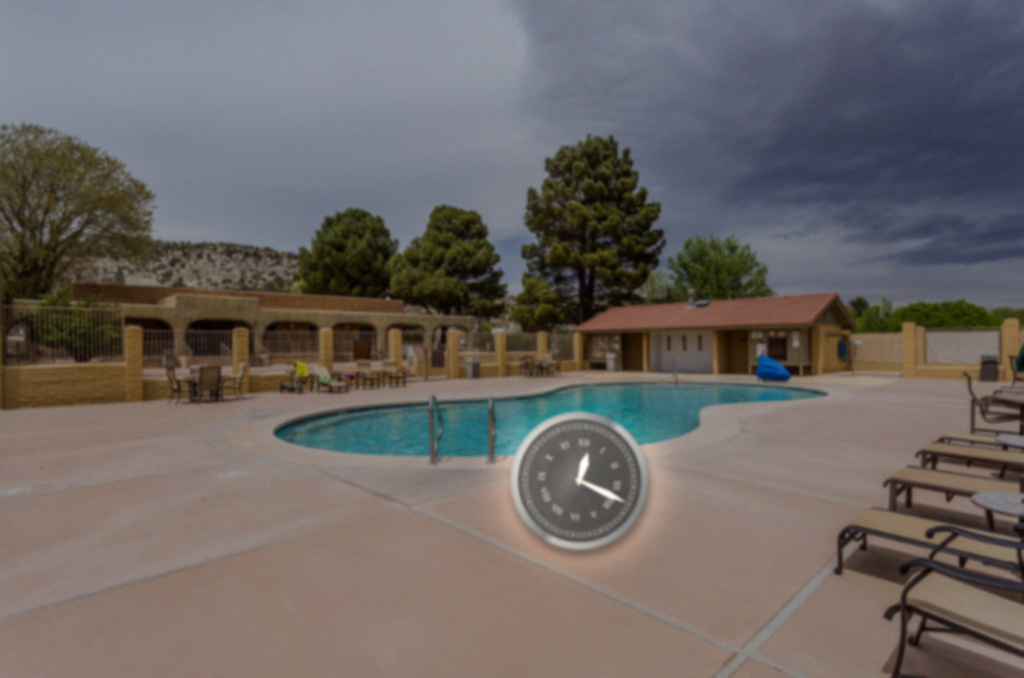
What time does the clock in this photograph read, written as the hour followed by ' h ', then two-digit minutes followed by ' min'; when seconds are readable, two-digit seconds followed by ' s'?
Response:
12 h 18 min
